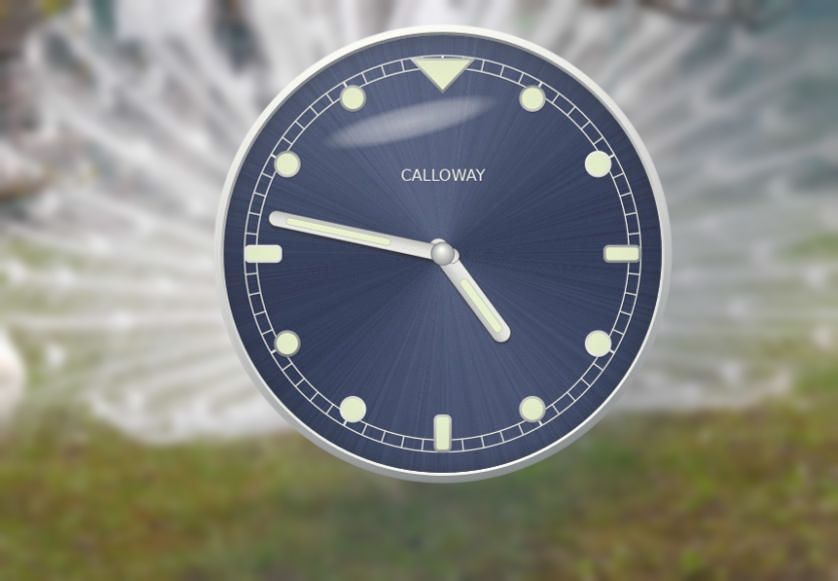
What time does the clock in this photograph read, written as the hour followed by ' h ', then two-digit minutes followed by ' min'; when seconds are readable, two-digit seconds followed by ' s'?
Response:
4 h 47 min
